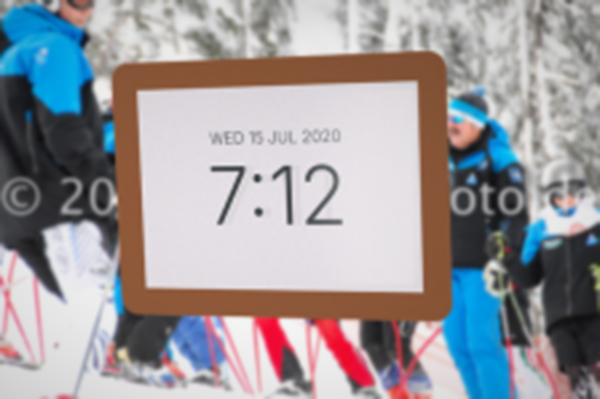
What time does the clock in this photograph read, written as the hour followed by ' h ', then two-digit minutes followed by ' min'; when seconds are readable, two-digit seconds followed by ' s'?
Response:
7 h 12 min
